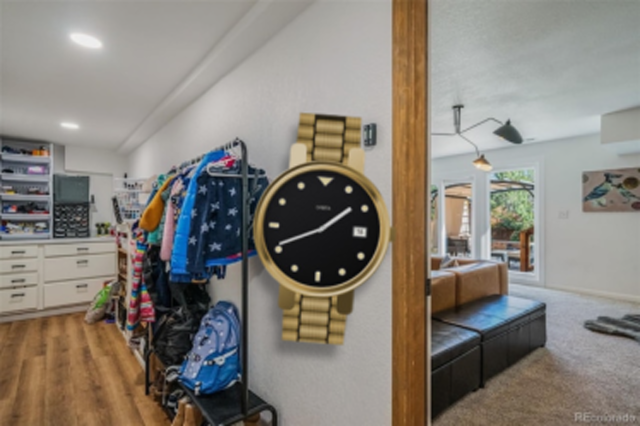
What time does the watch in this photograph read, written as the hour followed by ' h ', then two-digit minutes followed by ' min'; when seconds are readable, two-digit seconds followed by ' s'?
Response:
1 h 41 min
